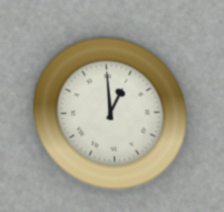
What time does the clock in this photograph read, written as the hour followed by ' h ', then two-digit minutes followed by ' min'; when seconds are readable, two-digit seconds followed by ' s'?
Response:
1 h 00 min
